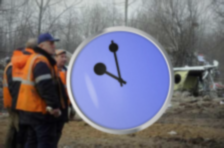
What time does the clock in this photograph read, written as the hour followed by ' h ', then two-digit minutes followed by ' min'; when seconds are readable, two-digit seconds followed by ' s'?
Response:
9 h 58 min
